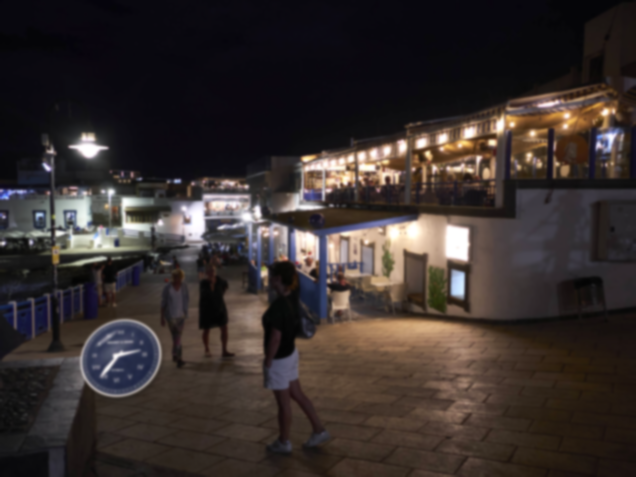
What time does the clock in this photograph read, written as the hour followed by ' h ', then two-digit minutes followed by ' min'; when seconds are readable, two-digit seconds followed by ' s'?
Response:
2 h 36 min
